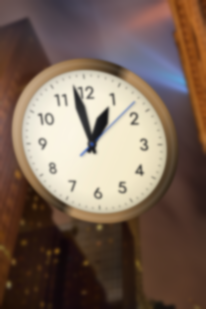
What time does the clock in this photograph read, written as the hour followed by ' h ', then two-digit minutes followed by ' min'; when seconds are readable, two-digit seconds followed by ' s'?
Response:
12 h 58 min 08 s
